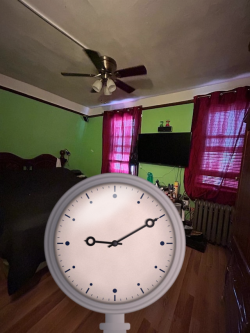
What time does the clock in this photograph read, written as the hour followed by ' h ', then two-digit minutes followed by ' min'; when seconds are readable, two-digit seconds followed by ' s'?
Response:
9 h 10 min
